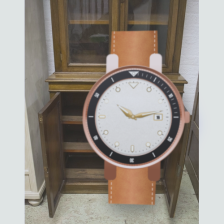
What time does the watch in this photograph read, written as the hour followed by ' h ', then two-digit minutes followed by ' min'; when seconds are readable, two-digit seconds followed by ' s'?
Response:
10 h 13 min
